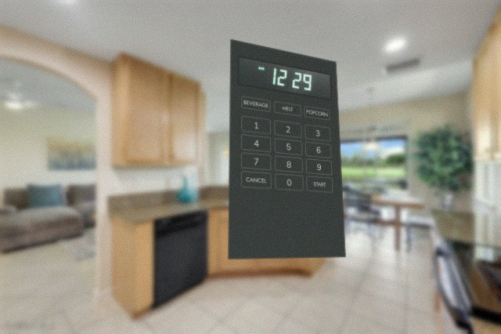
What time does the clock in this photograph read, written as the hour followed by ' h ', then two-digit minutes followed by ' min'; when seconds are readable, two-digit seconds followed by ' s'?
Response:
12 h 29 min
